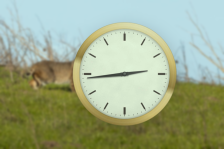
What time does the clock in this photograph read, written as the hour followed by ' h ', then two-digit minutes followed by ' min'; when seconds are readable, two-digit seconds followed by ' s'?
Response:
2 h 44 min
